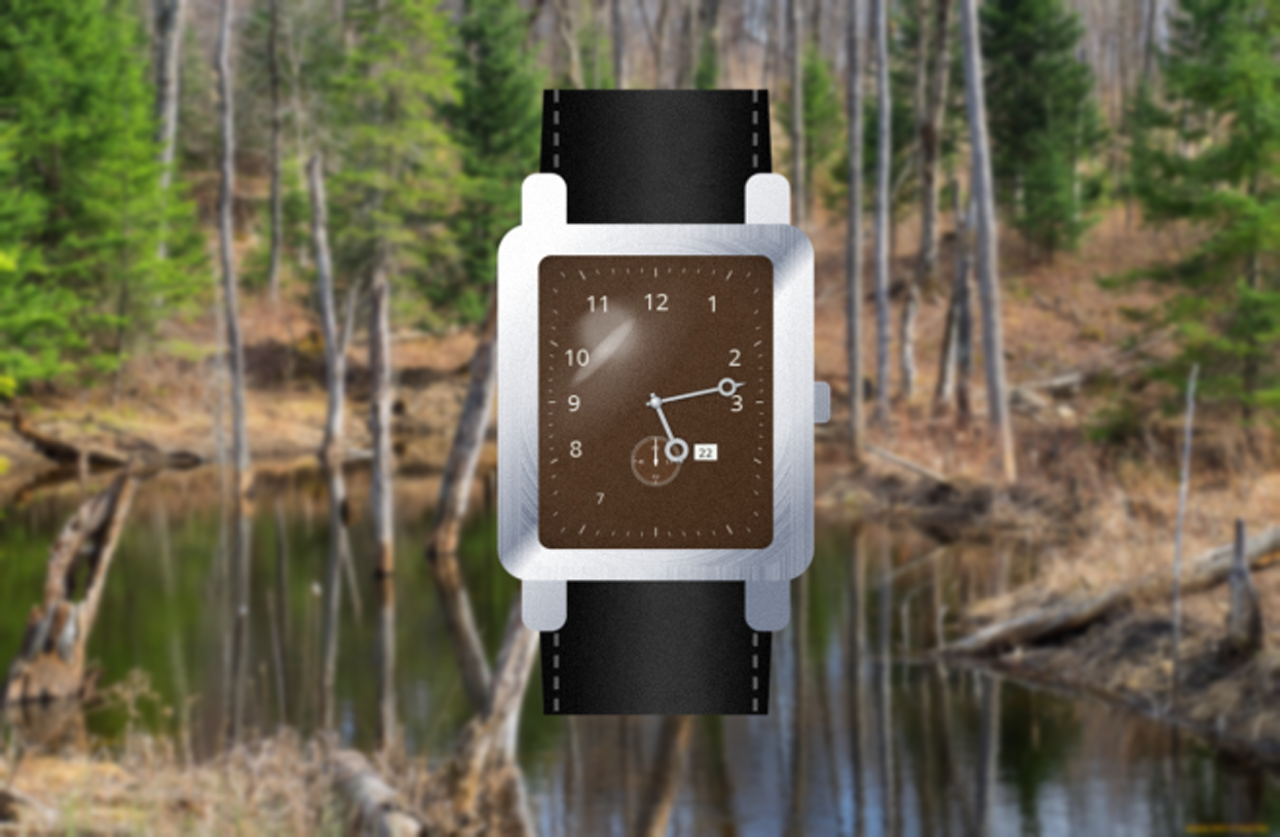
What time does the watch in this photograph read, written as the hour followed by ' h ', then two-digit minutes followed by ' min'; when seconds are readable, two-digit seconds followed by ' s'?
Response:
5 h 13 min
